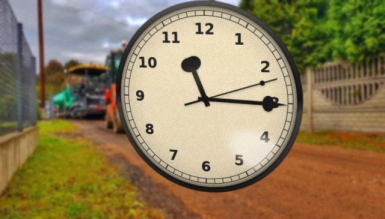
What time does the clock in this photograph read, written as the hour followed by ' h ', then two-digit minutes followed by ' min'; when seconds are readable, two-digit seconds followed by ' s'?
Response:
11 h 15 min 12 s
